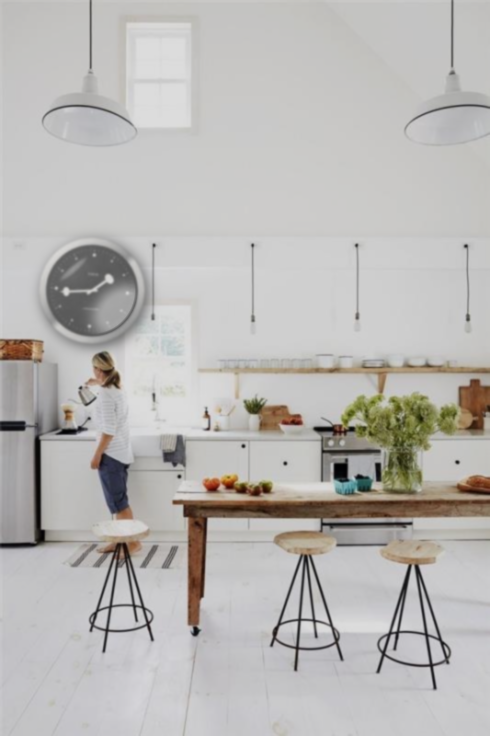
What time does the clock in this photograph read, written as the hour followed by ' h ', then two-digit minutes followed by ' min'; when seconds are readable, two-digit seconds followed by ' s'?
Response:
1 h 44 min
